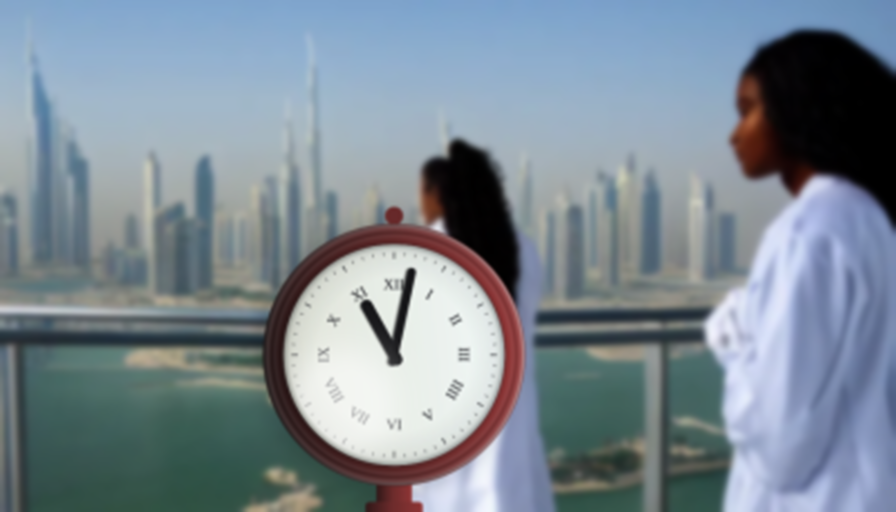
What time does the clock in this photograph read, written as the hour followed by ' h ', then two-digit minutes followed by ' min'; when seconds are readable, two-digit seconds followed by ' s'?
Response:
11 h 02 min
